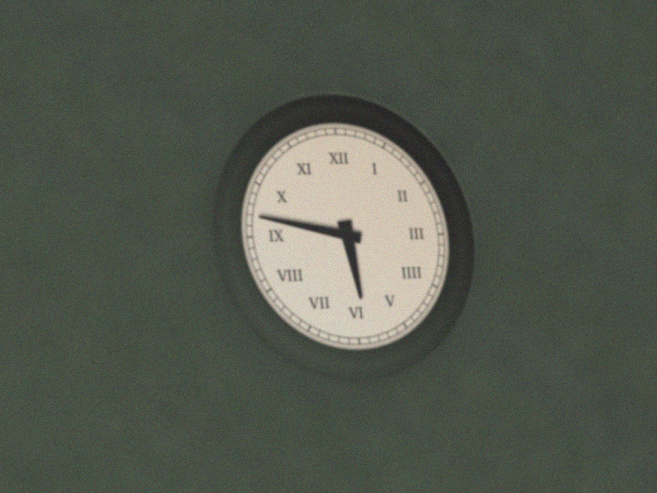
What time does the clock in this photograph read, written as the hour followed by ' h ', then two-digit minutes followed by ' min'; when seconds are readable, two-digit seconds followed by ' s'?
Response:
5 h 47 min
